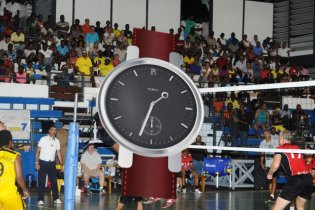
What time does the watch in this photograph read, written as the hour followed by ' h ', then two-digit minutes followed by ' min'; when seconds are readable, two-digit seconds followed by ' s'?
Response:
1 h 33 min
